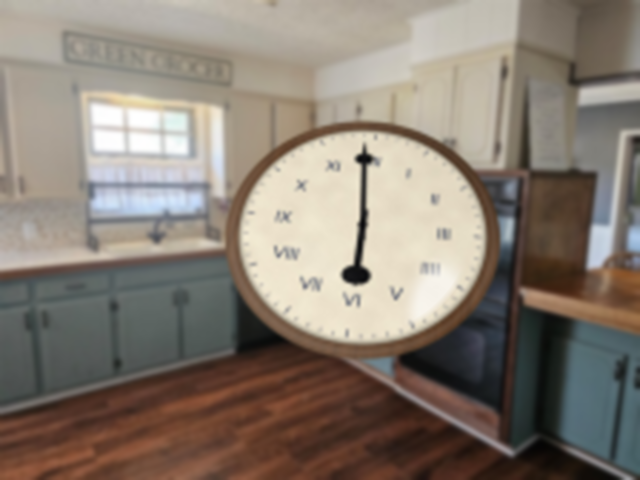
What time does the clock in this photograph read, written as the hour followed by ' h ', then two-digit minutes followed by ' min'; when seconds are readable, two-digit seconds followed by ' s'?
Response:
5 h 59 min
